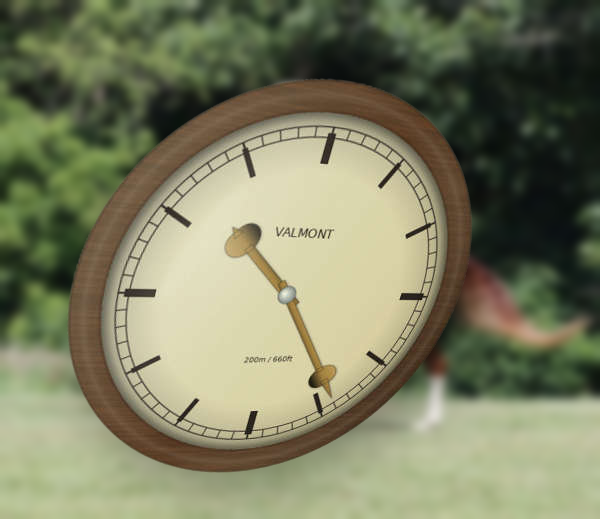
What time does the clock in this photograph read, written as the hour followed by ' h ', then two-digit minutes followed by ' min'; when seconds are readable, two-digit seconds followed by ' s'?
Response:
10 h 24 min
